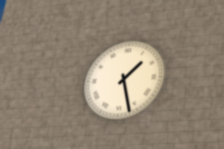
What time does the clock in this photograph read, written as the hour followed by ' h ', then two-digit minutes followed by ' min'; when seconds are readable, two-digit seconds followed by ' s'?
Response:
1 h 27 min
